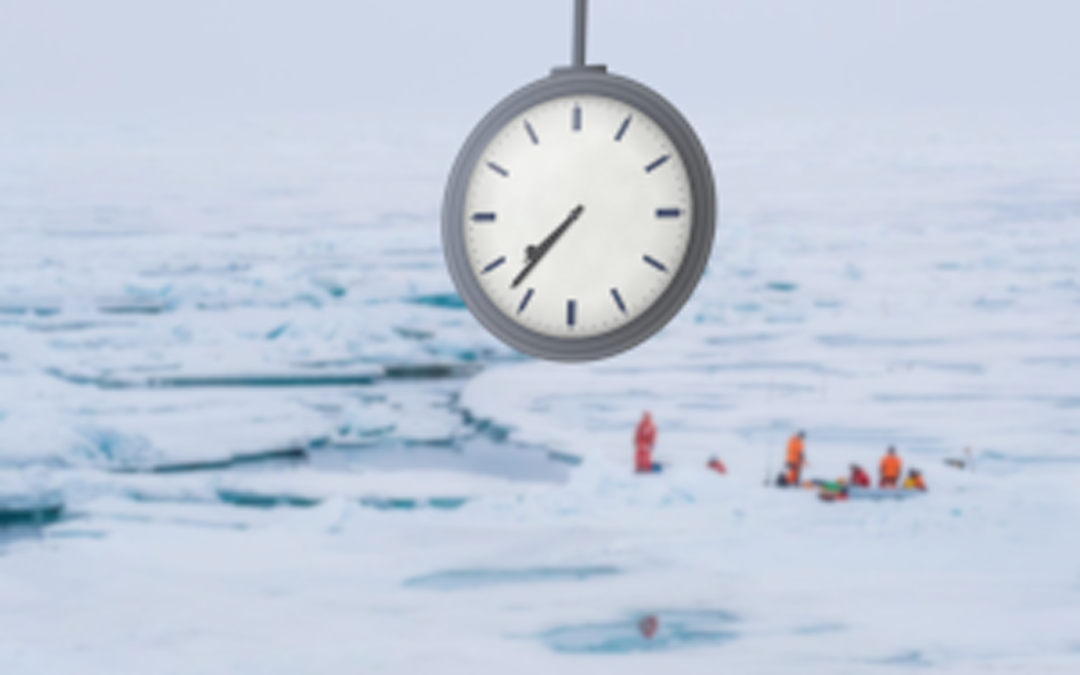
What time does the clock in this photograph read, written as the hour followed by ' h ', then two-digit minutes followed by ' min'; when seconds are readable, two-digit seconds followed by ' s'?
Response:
7 h 37 min
